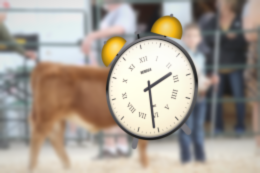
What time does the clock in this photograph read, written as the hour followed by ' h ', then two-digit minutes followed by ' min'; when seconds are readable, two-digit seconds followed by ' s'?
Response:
2 h 31 min
